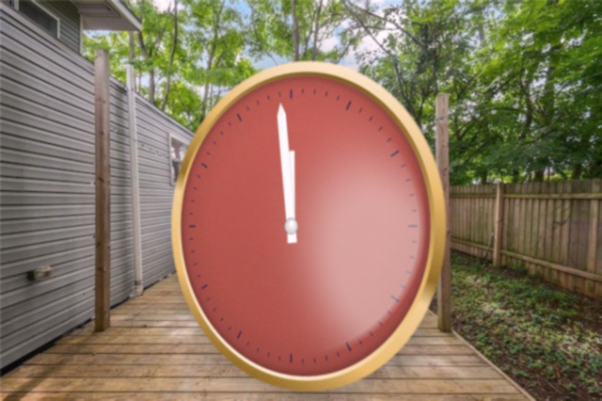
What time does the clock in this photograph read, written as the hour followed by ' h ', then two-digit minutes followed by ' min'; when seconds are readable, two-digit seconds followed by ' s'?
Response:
11 h 59 min
